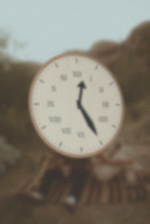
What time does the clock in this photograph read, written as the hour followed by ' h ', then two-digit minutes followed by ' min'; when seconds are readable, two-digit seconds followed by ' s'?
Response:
12 h 25 min
